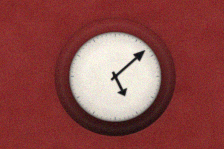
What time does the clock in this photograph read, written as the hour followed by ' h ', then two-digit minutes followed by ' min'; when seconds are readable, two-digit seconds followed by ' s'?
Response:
5 h 08 min
